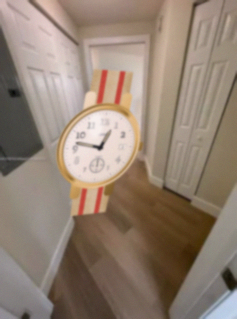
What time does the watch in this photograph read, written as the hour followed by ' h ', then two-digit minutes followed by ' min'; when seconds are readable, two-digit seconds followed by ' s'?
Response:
12 h 47 min
